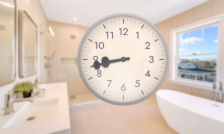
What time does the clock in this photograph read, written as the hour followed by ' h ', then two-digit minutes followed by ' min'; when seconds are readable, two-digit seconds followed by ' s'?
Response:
8 h 43 min
